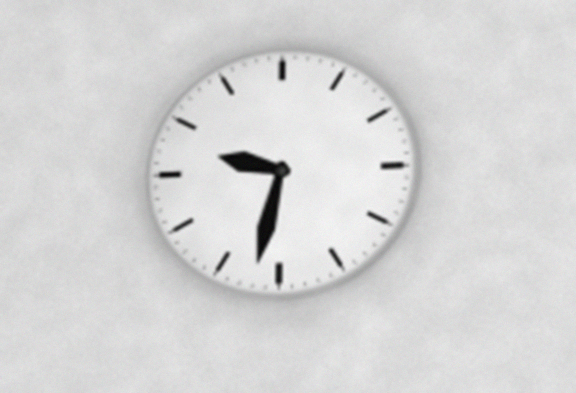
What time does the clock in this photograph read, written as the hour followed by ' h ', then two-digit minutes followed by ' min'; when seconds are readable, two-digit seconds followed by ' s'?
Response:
9 h 32 min
